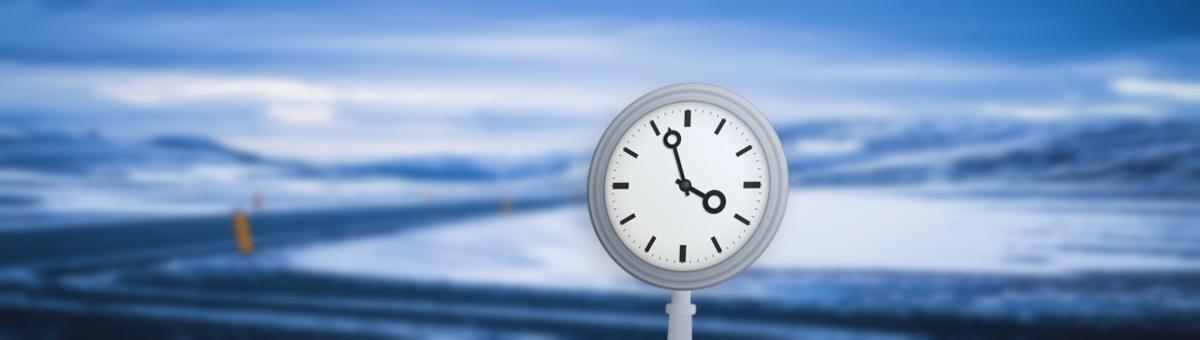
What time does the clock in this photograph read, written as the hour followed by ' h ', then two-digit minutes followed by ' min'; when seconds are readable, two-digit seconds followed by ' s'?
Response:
3 h 57 min
